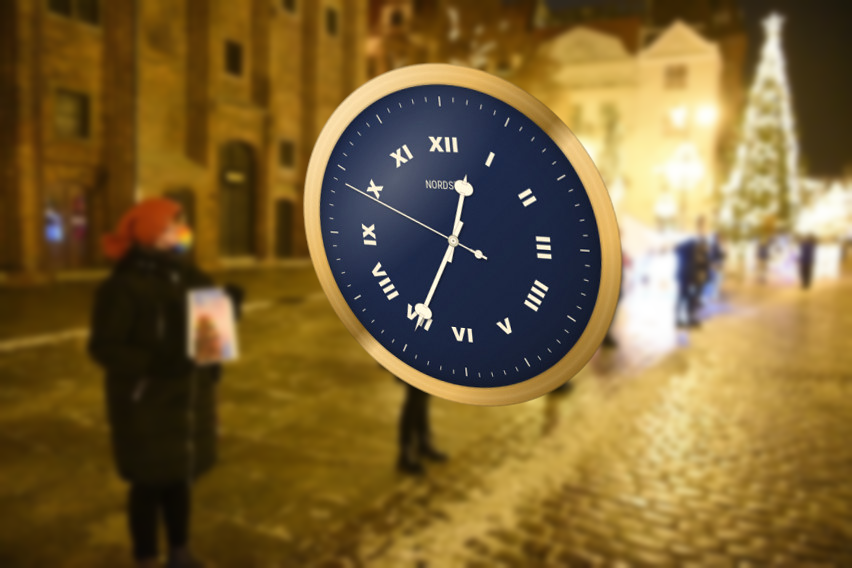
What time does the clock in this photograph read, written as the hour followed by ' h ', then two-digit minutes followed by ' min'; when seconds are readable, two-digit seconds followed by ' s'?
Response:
12 h 34 min 49 s
